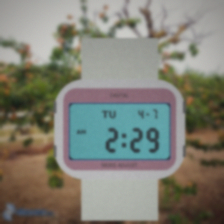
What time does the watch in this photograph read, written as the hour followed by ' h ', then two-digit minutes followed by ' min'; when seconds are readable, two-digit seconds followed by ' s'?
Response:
2 h 29 min
